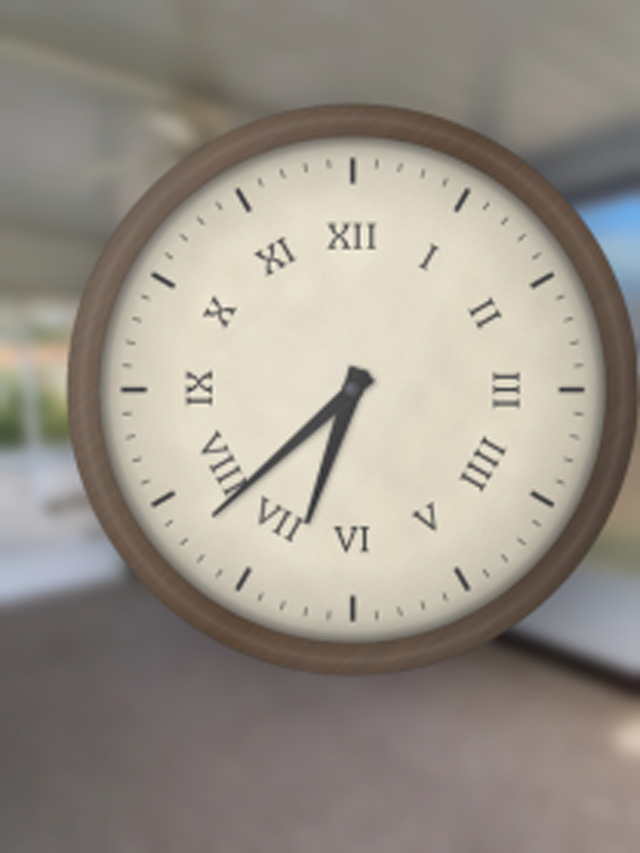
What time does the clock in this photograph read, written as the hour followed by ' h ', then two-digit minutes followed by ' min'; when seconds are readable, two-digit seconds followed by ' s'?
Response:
6 h 38 min
